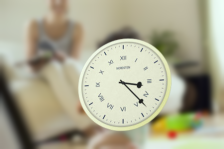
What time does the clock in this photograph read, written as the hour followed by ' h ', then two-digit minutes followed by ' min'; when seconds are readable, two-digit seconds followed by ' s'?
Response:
3 h 23 min
